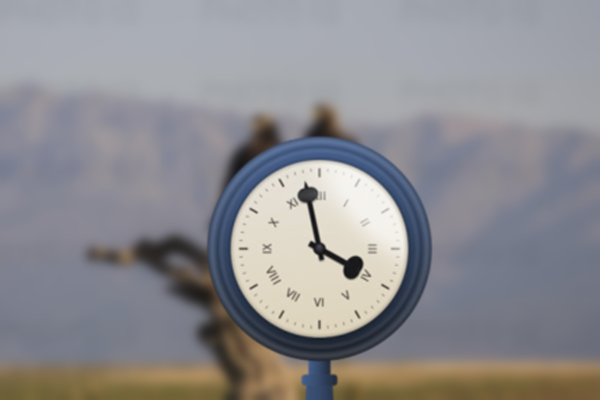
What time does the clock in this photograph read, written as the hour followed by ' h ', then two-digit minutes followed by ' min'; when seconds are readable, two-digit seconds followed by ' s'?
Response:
3 h 58 min
